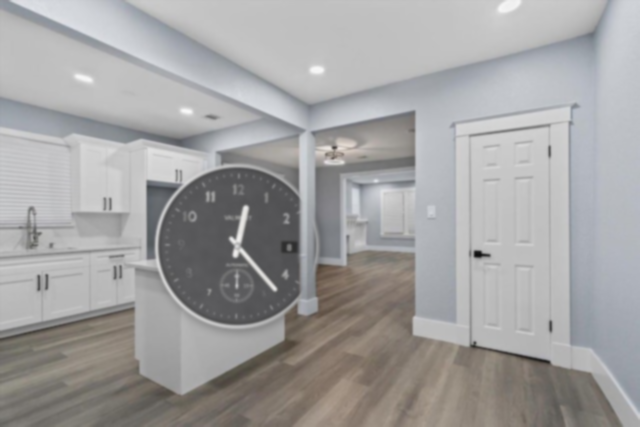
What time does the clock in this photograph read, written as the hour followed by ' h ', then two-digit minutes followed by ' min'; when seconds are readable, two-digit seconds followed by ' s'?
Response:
12 h 23 min
